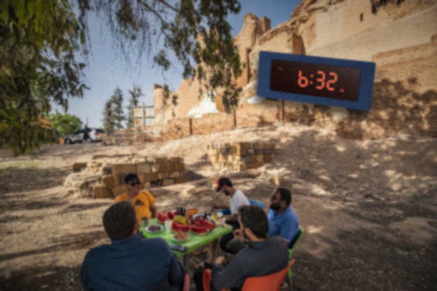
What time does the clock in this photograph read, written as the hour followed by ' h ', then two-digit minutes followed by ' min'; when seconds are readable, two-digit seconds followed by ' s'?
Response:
6 h 32 min
